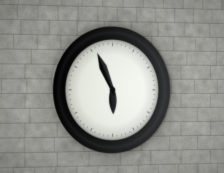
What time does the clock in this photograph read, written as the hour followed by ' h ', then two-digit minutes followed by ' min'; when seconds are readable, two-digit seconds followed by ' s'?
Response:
5 h 56 min
